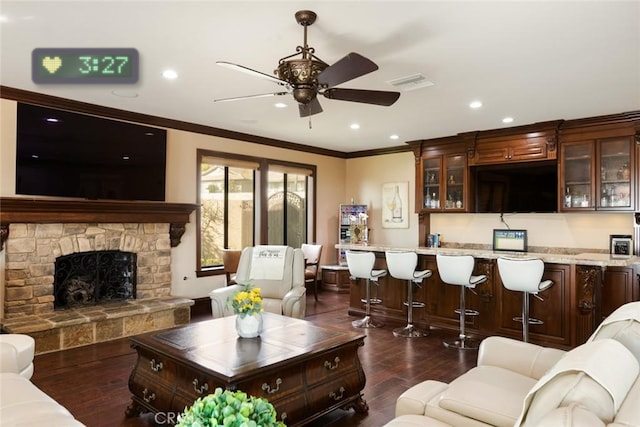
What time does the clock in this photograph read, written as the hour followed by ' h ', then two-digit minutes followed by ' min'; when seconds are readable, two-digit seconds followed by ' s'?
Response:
3 h 27 min
